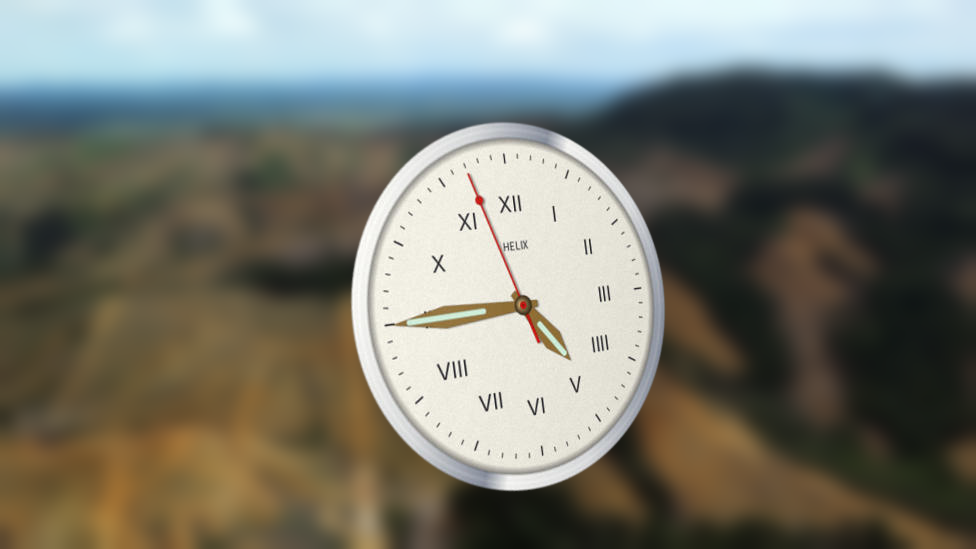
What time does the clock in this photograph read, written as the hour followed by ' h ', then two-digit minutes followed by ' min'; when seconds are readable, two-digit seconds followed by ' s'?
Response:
4 h 44 min 57 s
